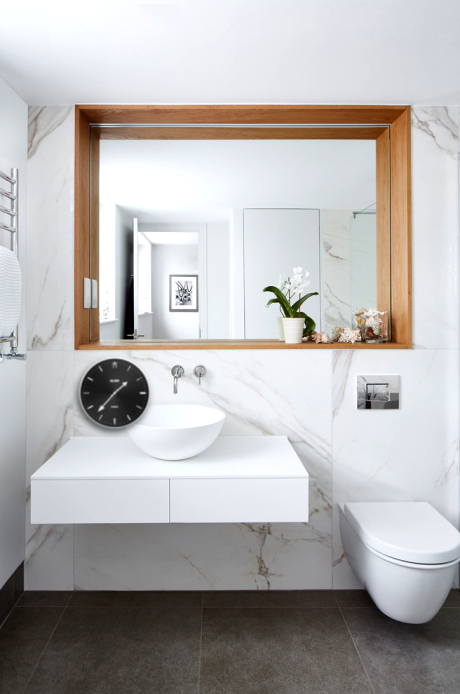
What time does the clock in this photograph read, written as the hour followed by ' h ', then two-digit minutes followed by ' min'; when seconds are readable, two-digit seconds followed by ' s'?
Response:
1 h 37 min
